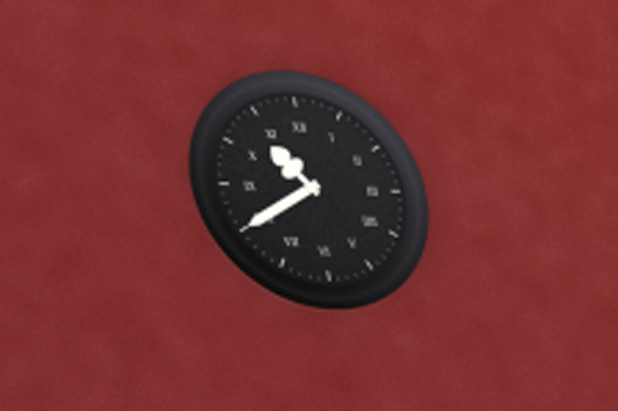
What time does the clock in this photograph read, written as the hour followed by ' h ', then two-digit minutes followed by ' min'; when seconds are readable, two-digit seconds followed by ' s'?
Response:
10 h 40 min
